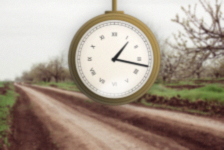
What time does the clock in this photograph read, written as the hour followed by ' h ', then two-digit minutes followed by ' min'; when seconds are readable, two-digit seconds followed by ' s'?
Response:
1 h 17 min
